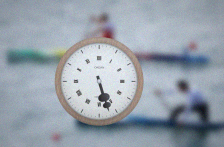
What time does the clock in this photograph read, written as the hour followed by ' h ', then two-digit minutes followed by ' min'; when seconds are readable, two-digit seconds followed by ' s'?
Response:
5 h 27 min
